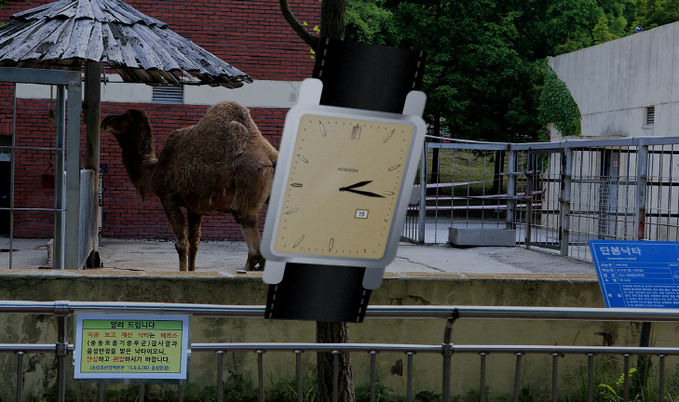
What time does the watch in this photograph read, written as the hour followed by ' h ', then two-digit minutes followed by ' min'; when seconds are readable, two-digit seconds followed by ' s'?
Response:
2 h 16 min
